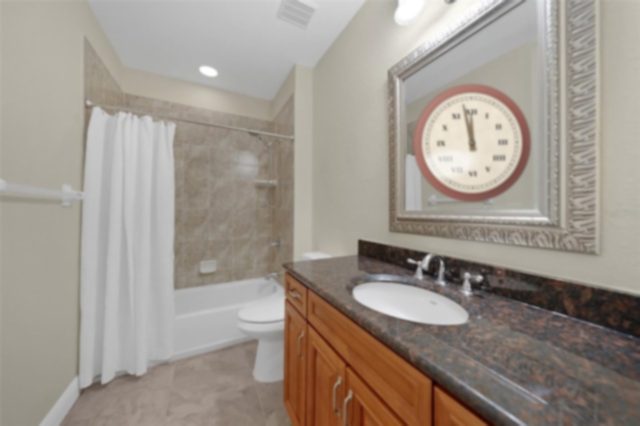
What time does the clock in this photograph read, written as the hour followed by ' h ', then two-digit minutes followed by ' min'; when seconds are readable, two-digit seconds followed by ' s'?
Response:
11 h 58 min
